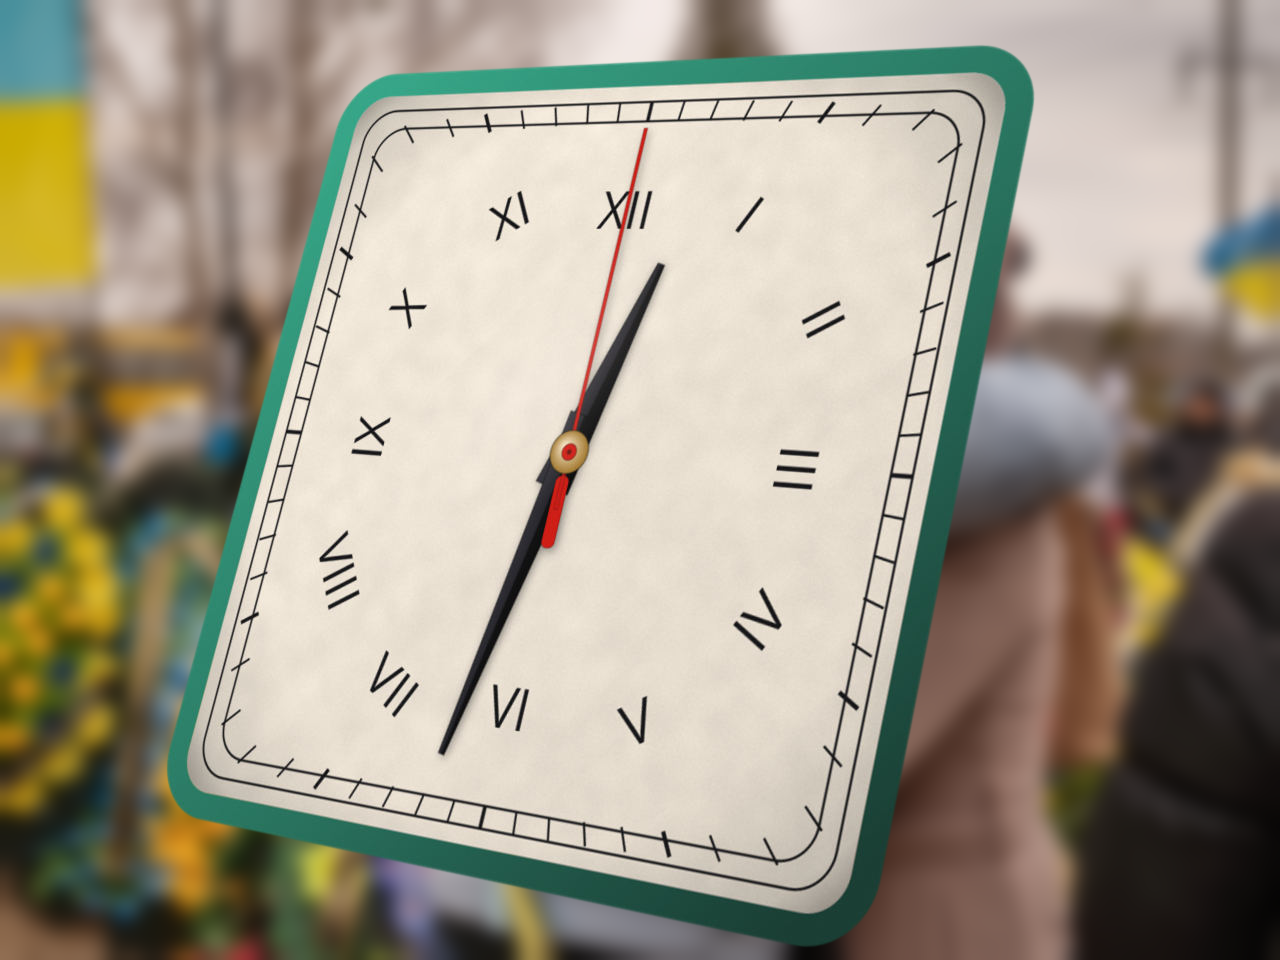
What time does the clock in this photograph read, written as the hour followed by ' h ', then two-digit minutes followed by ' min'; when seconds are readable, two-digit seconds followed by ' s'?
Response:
12 h 32 min 00 s
